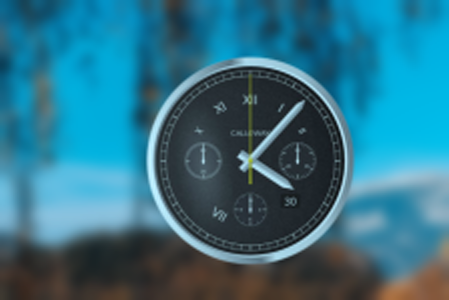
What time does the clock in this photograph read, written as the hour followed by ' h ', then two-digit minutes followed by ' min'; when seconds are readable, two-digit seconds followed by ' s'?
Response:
4 h 07 min
